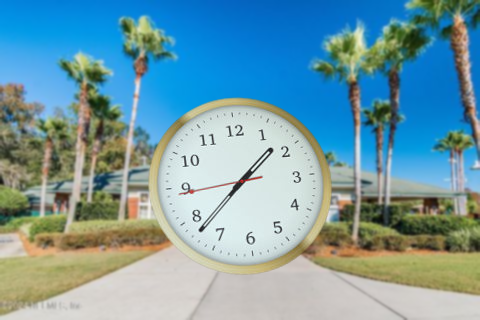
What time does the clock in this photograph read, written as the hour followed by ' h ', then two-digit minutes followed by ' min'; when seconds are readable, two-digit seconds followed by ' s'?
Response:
1 h 37 min 44 s
